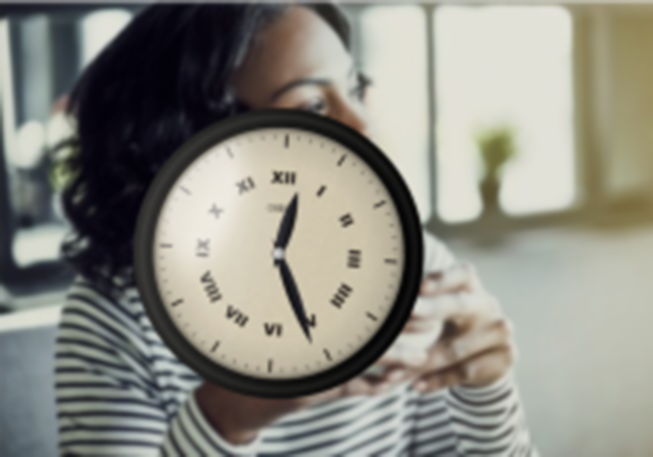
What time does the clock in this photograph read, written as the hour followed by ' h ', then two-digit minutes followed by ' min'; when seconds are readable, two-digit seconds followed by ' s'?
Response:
12 h 26 min
